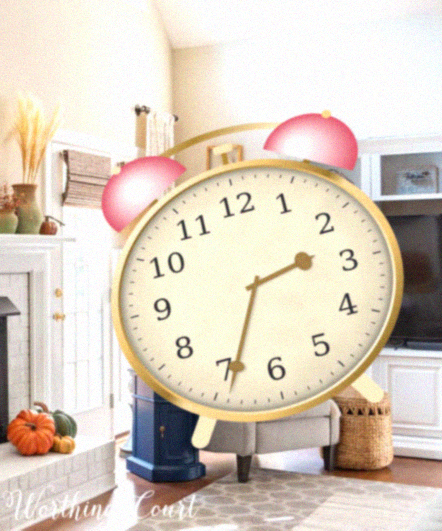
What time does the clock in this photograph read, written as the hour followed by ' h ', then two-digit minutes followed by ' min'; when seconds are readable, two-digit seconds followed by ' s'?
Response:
2 h 34 min
